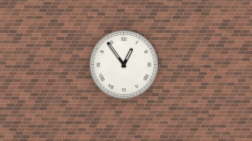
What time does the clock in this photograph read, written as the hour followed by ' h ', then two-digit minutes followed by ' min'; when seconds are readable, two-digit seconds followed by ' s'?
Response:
12 h 54 min
